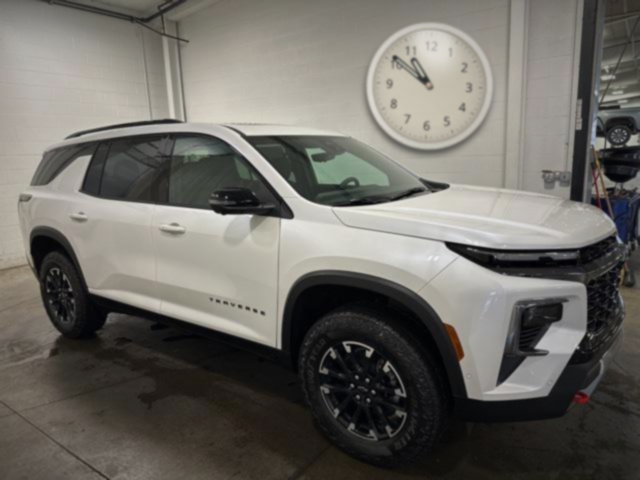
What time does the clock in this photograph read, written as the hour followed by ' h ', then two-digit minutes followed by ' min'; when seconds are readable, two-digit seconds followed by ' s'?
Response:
10 h 51 min
